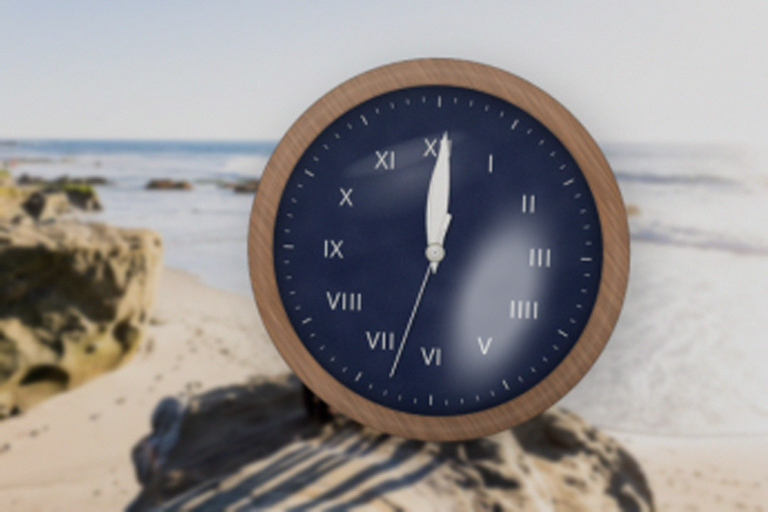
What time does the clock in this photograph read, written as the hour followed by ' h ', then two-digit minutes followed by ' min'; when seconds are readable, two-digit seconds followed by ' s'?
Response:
12 h 00 min 33 s
